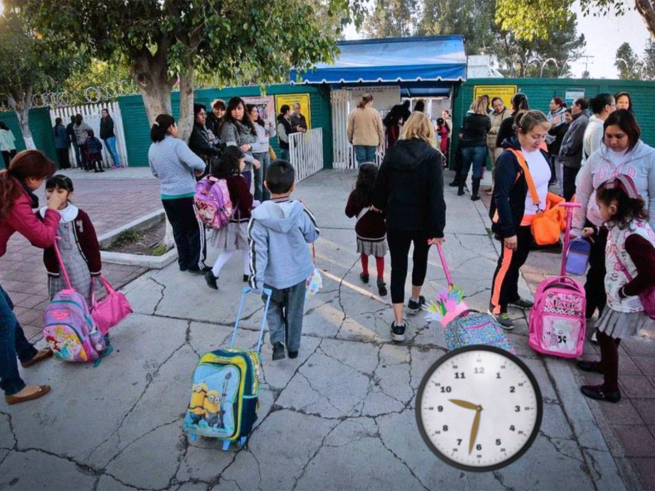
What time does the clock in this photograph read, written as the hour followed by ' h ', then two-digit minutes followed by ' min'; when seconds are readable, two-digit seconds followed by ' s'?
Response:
9 h 32 min
